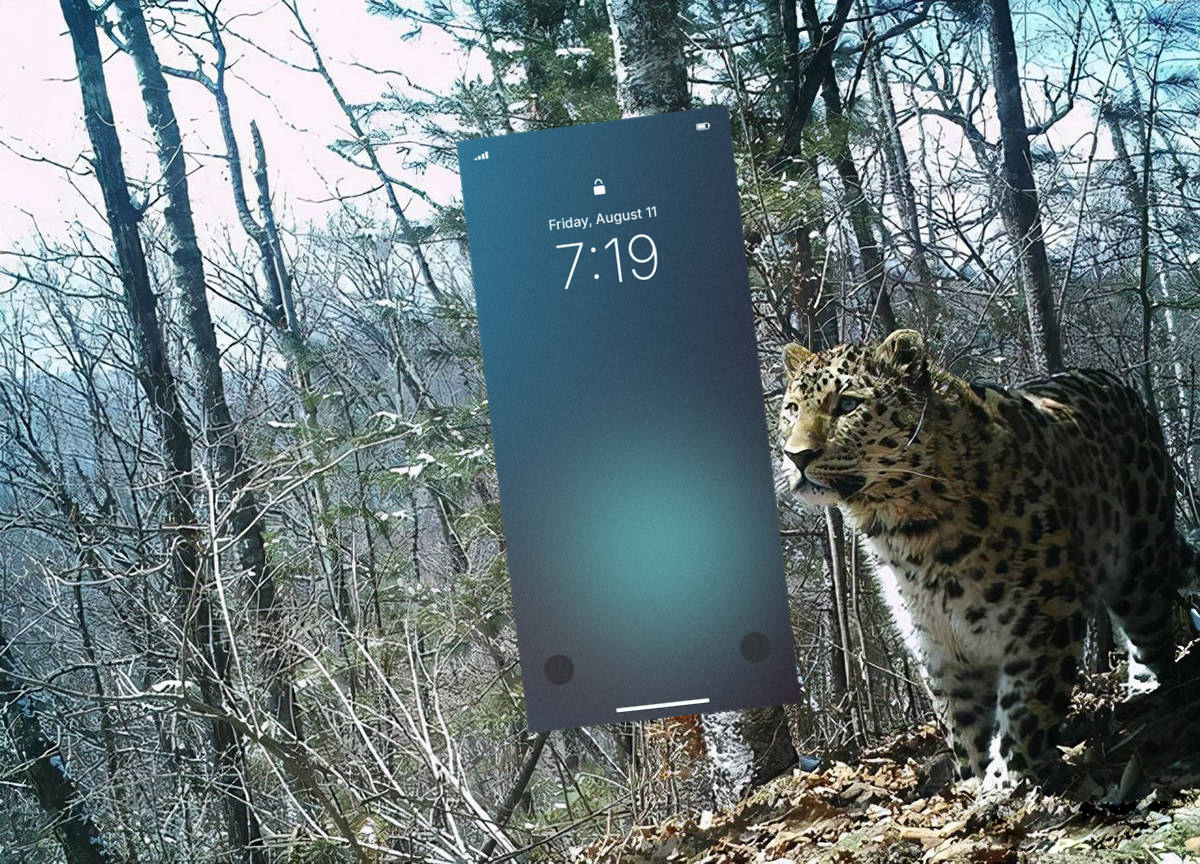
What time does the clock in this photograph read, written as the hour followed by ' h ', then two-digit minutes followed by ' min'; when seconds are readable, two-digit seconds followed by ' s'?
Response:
7 h 19 min
